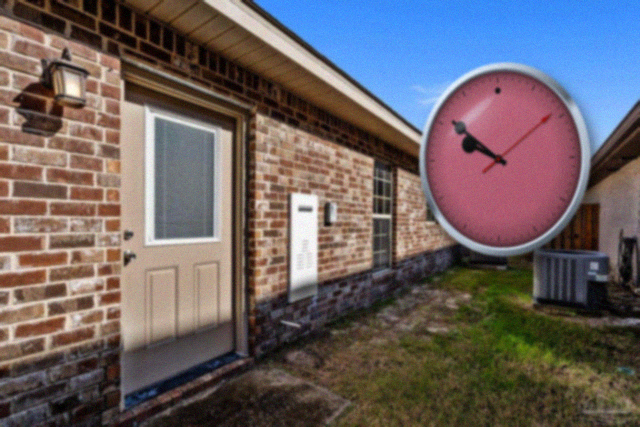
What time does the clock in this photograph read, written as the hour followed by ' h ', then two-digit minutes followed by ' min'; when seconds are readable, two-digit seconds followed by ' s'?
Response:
9 h 51 min 09 s
